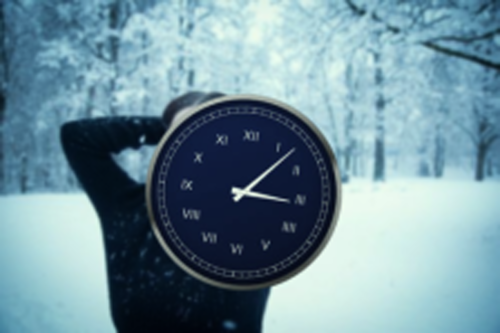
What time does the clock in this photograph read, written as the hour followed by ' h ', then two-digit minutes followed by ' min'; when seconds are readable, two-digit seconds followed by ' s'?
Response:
3 h 07 min
